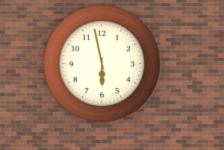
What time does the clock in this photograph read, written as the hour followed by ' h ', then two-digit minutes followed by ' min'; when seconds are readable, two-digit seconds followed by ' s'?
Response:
5 h 58 min
